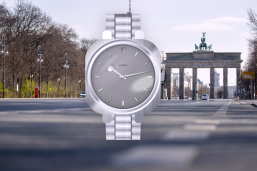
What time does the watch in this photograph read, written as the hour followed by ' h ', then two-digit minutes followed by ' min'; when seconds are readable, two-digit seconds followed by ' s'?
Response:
10 h 13 min
